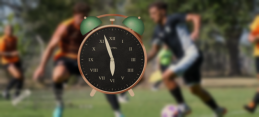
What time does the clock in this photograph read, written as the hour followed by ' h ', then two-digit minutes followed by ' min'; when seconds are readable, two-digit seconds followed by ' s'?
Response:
5 h 57 min
